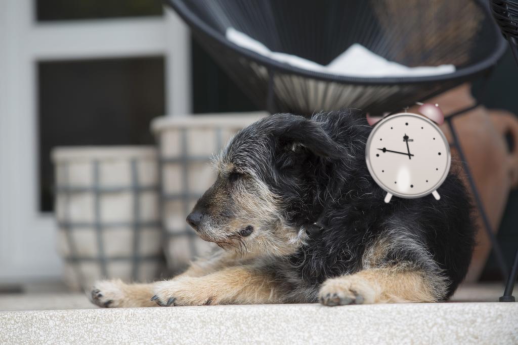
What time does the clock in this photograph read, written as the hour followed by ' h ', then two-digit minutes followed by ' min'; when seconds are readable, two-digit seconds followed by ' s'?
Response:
11 h 47 min
